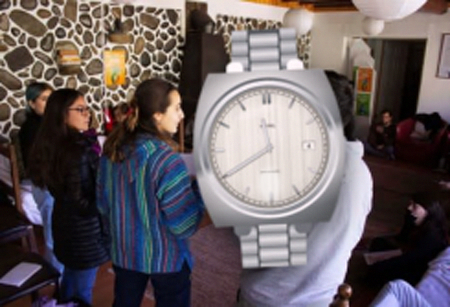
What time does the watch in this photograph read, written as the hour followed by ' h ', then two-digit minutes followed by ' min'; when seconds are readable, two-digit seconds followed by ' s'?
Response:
11 h 40 min
